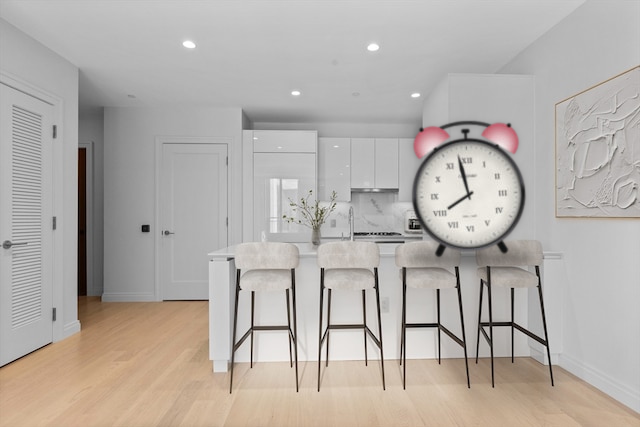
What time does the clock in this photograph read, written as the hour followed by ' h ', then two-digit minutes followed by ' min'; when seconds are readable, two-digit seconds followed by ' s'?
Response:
7 h 58 min
